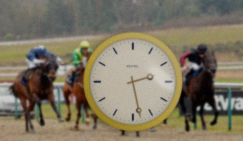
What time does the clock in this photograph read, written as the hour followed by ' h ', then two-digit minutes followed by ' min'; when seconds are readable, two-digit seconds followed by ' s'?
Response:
2 h 28 min
